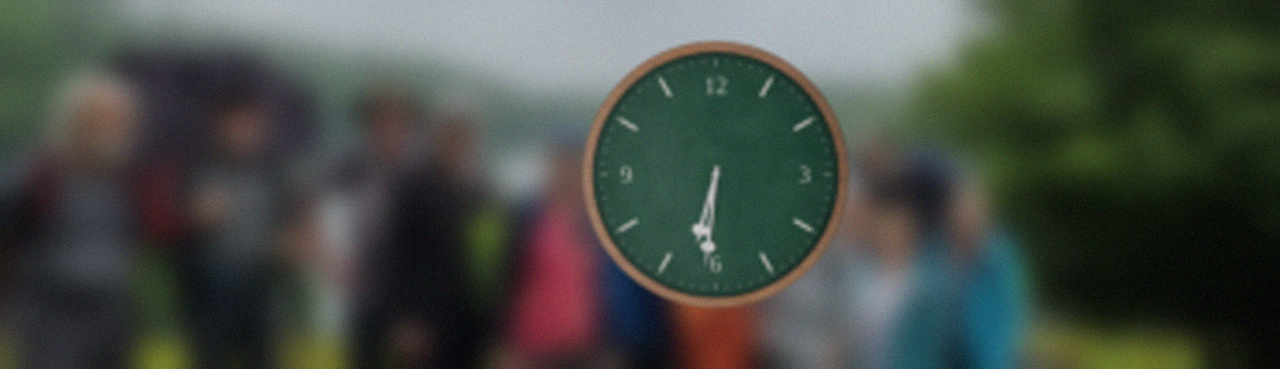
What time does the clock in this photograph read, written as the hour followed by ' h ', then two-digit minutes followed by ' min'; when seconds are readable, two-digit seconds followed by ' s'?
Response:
6 h 31 min
